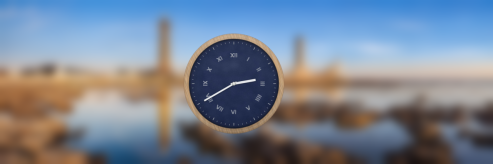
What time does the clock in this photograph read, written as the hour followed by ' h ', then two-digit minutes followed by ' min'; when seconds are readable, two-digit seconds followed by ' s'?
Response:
2 h 40 min
